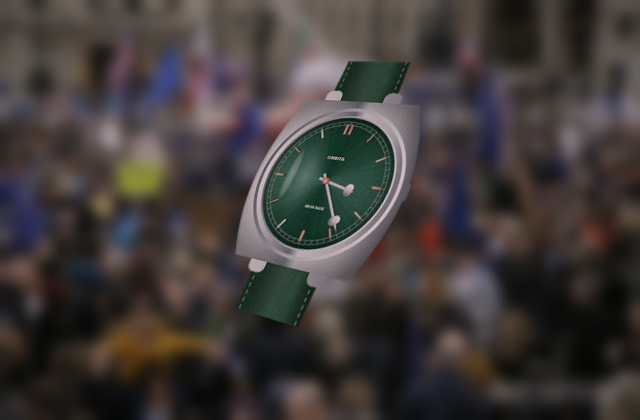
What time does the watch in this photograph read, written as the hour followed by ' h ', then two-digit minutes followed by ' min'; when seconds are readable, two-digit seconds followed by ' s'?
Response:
3 h 24 min
